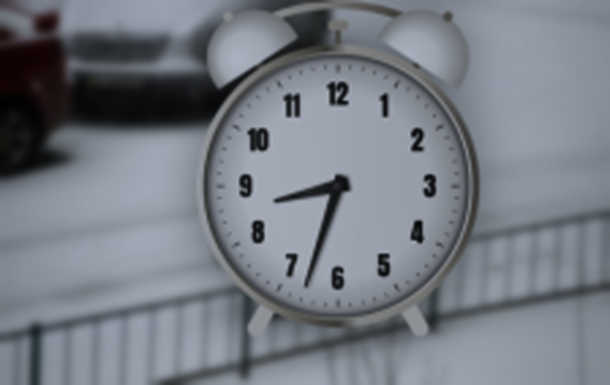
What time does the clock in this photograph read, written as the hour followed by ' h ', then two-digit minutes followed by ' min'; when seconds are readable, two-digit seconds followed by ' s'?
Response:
8 h 33 min
